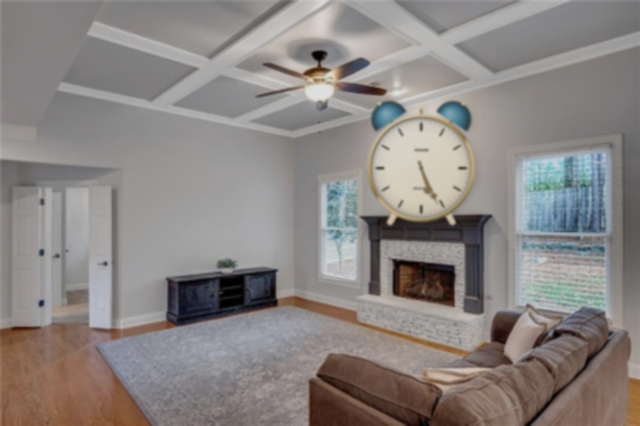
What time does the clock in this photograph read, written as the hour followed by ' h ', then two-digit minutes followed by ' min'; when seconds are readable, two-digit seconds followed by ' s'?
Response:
5 h 26 min
